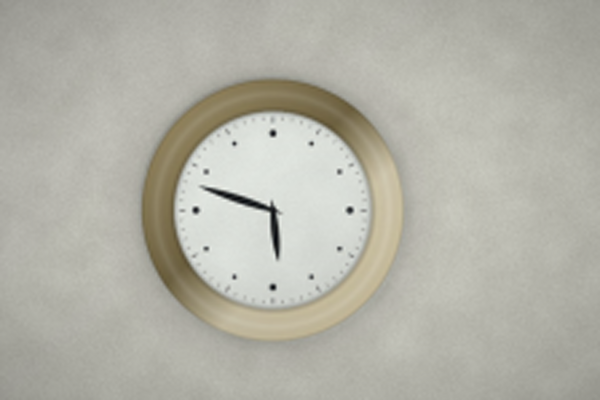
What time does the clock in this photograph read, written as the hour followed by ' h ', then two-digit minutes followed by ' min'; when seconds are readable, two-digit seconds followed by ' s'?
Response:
5 h 48 min
